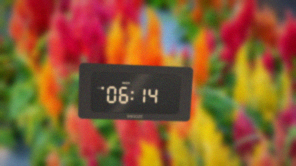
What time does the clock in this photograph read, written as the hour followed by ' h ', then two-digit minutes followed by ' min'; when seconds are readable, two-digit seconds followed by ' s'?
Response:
6 h 14 min
